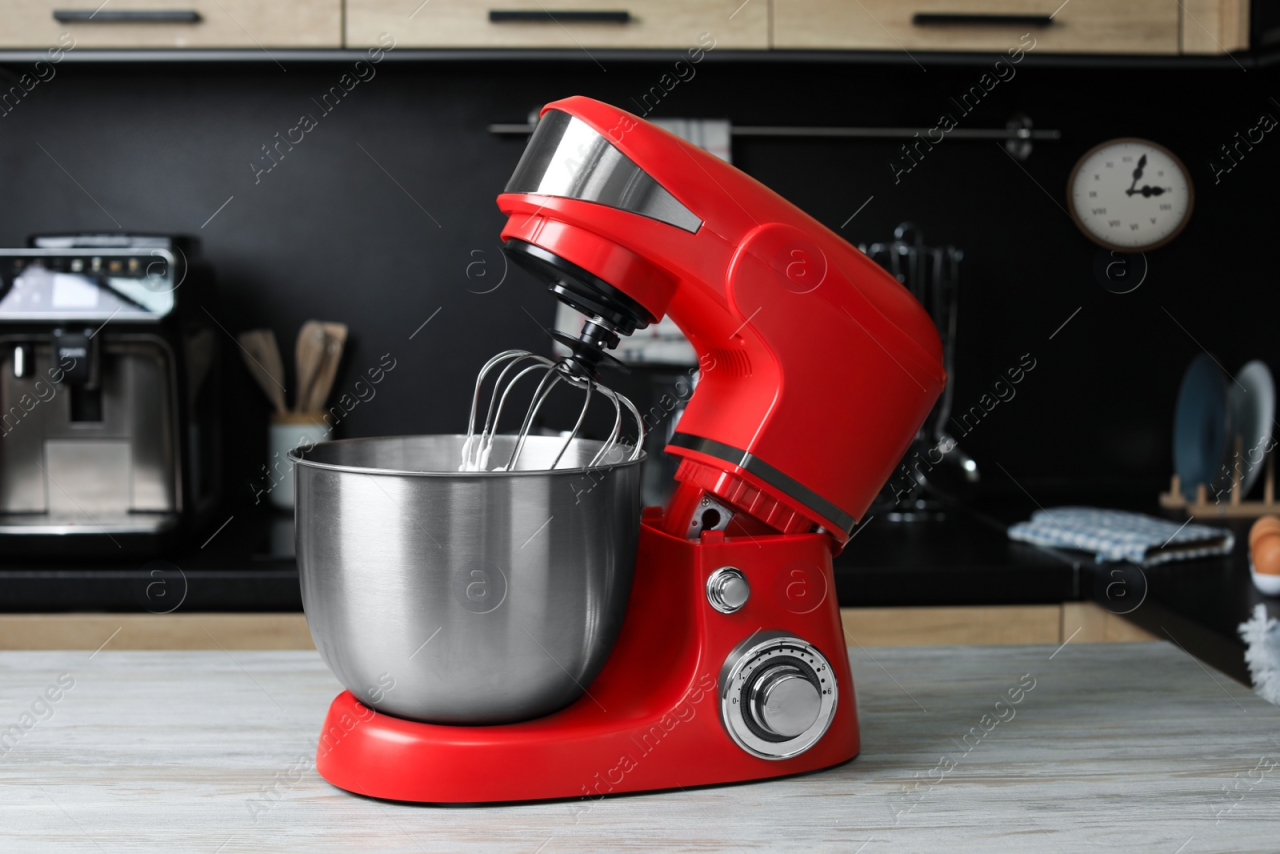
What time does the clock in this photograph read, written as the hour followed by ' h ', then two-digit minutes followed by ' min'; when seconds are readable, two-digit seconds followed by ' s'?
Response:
3 h 04 min
